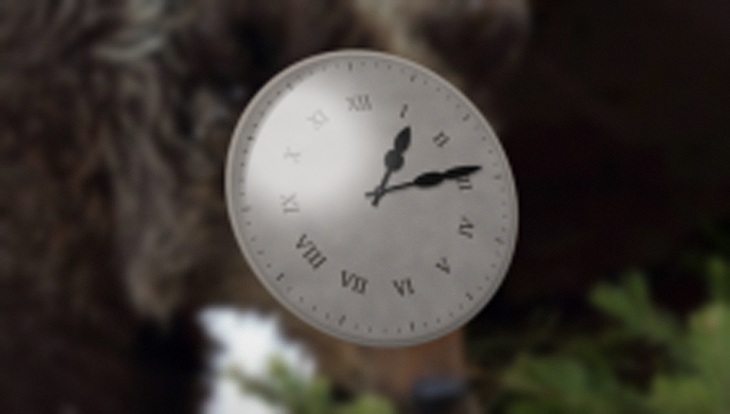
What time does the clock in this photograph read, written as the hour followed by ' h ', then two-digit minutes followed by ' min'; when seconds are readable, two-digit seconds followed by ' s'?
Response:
1 h 14 min
